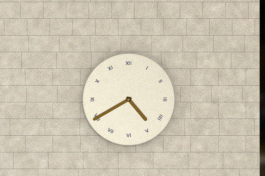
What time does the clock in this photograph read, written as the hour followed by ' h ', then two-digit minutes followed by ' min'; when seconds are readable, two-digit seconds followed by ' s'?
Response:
4 h 40 min
